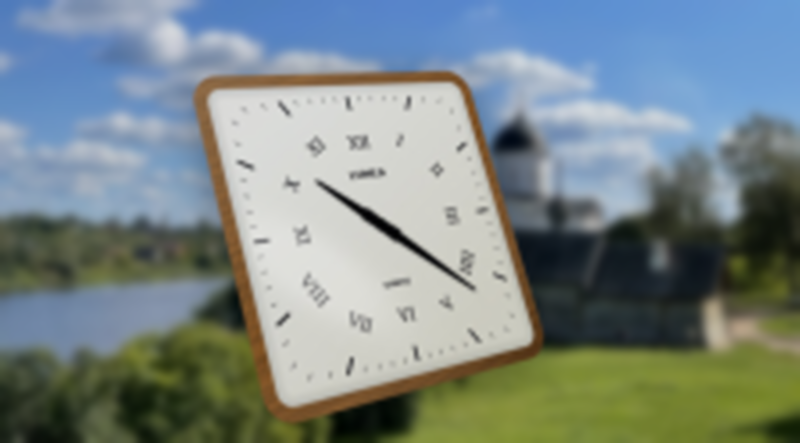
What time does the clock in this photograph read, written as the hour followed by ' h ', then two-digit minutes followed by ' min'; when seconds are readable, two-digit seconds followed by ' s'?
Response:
10 h 22 min
